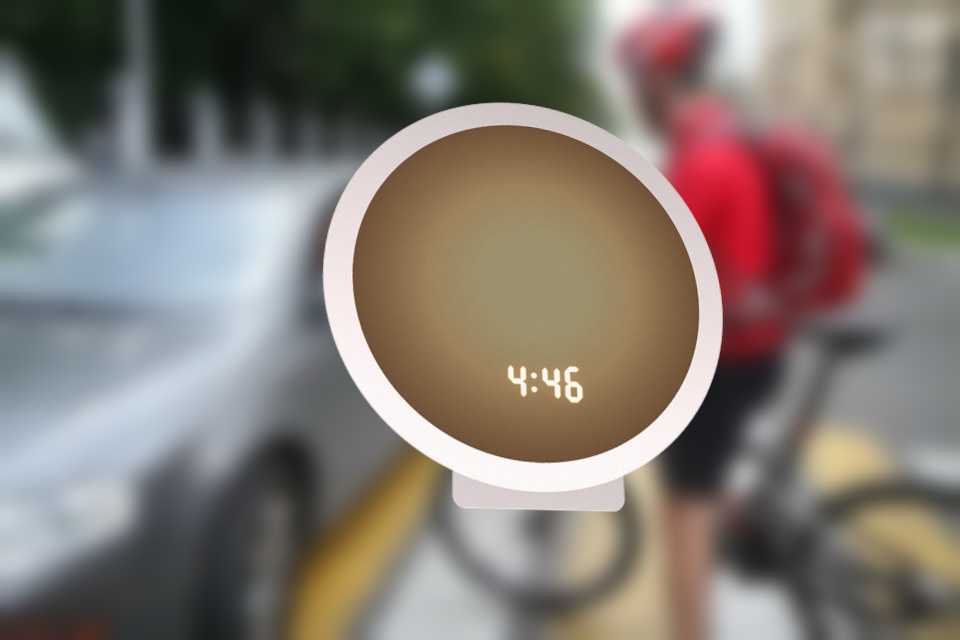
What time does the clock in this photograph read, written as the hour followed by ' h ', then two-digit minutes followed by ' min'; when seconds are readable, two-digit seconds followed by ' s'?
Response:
4 h 46 min
